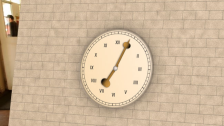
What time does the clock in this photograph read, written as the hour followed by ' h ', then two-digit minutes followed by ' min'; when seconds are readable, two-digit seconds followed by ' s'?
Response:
7 h 04 min
